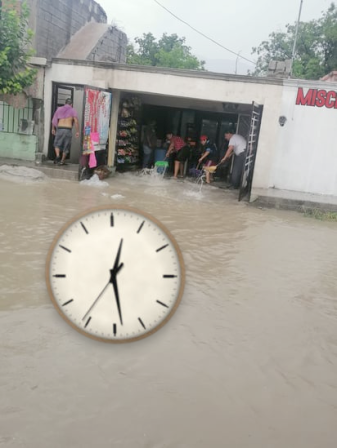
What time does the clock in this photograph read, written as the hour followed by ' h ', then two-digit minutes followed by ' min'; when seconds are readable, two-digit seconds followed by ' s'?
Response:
12 h 28 min 36 s
